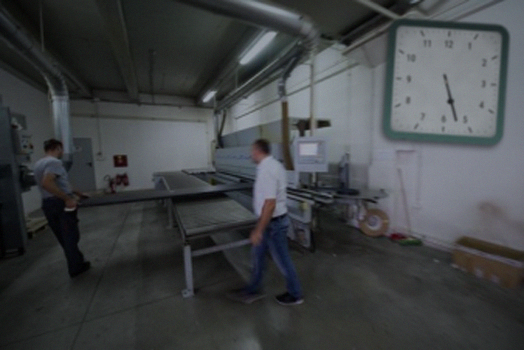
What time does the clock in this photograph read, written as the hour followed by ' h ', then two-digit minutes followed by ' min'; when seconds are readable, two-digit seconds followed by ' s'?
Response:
5 h 27 min
